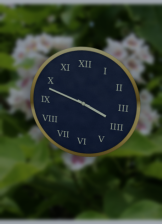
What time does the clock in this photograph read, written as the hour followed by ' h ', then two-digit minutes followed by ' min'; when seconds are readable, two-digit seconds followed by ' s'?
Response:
3 h 48 min
